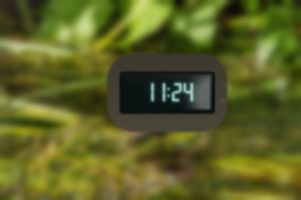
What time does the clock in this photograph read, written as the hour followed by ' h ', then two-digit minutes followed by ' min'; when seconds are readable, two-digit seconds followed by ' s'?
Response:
11 h 24 min
